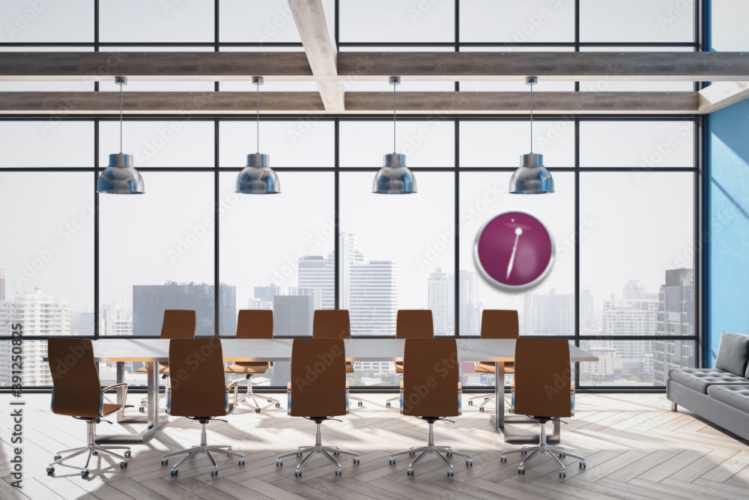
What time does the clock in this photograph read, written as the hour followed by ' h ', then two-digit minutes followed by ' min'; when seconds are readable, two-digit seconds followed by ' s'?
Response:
12 h 33 min
